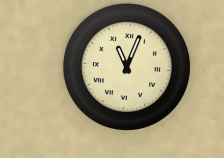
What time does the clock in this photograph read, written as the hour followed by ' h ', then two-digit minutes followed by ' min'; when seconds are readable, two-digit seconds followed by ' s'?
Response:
11 h 03 min
